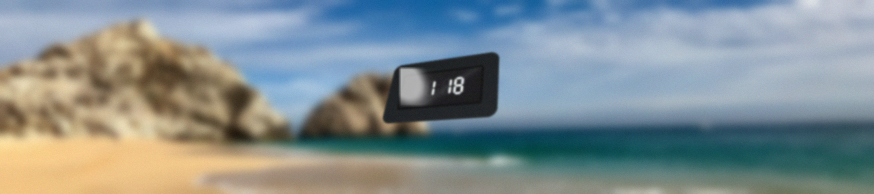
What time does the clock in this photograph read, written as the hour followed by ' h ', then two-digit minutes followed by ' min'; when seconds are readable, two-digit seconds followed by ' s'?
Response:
1 h 18 min
